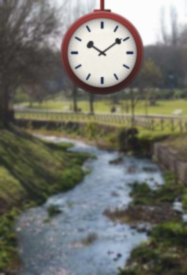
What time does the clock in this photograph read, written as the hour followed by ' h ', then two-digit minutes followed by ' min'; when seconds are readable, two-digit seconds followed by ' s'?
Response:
10 h 09 min
